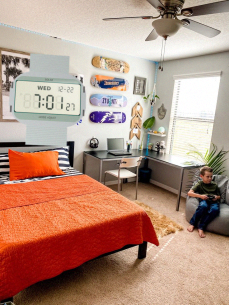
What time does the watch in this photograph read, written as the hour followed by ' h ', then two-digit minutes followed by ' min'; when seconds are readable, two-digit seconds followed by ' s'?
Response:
7 h 01 min 27 s
